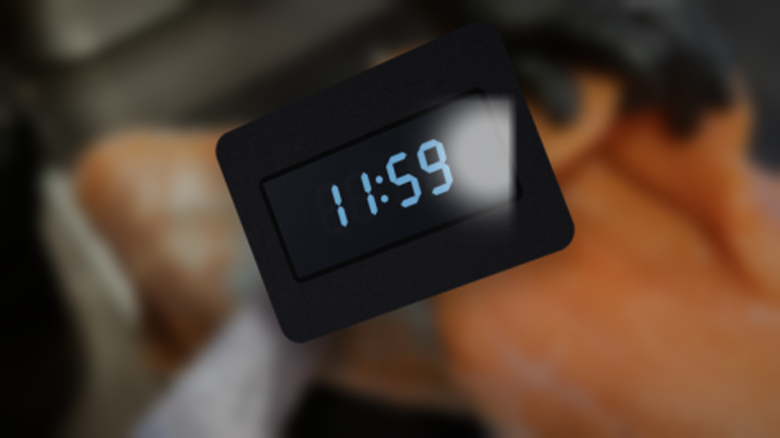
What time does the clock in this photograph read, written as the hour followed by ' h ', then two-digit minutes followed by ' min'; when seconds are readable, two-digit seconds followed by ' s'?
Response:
11 h 59 min
